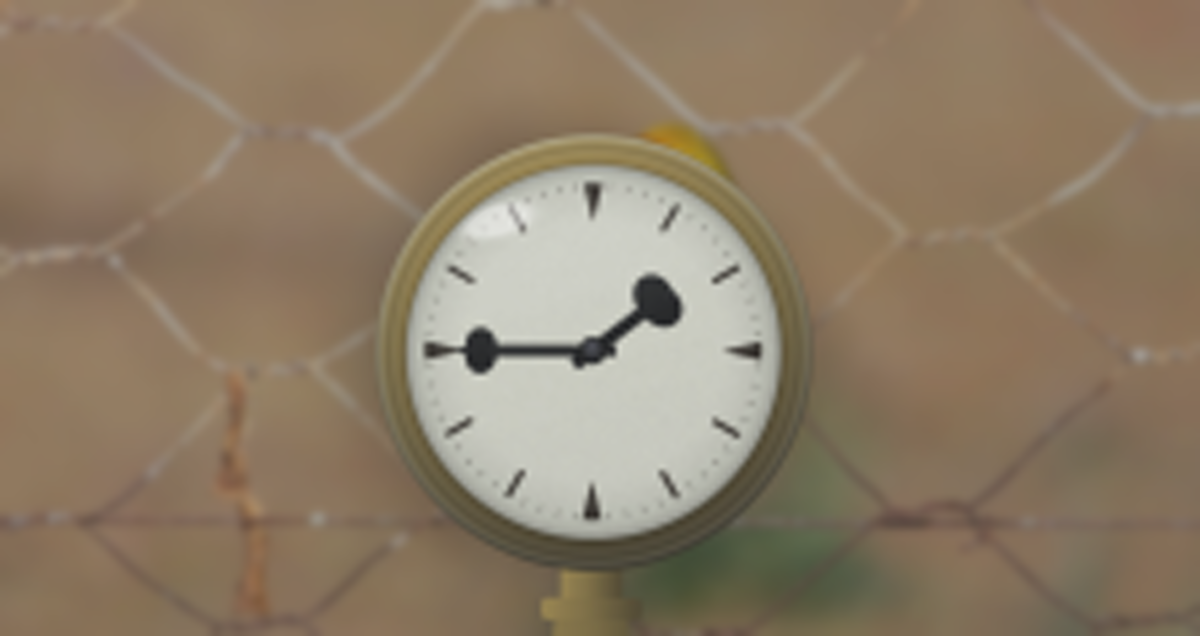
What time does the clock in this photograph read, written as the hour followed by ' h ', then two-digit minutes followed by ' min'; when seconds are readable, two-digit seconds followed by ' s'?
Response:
1 h 45 min
